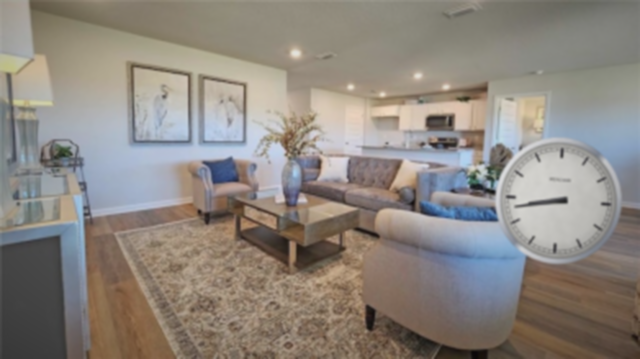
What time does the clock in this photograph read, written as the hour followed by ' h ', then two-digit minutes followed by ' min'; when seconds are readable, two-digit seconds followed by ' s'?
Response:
8 h 43 min
